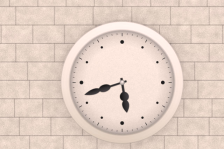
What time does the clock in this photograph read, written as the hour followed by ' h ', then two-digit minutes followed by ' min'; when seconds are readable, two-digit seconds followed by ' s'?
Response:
5 h 42 min
